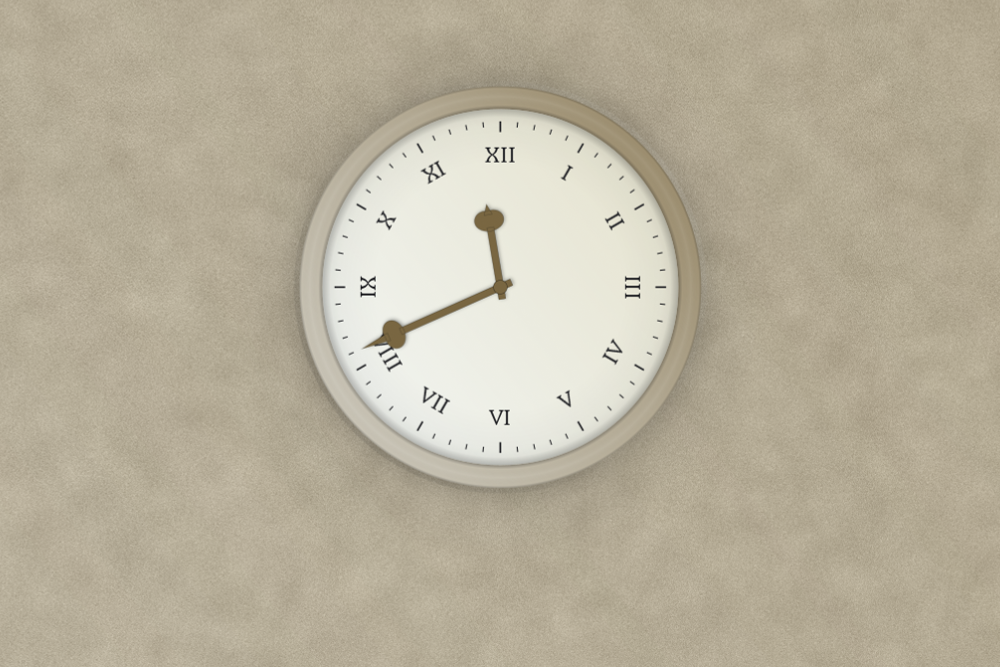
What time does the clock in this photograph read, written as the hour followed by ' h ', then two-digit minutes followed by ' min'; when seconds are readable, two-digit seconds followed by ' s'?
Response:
11 h 41 min
